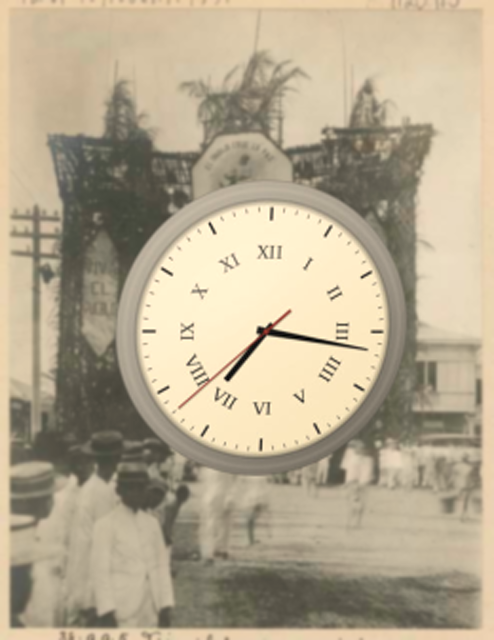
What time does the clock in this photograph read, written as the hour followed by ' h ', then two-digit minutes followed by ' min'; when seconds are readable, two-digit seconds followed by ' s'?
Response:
7 h 16 min 38 s
